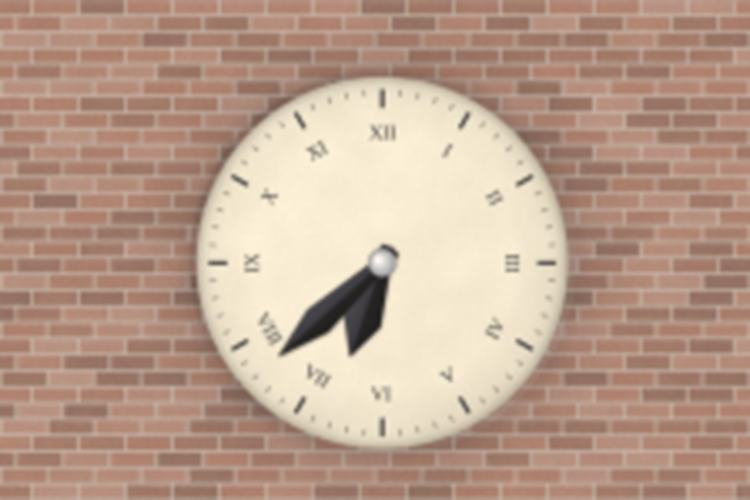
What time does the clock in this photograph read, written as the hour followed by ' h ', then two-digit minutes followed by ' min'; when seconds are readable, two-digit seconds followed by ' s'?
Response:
6 h 38 min
